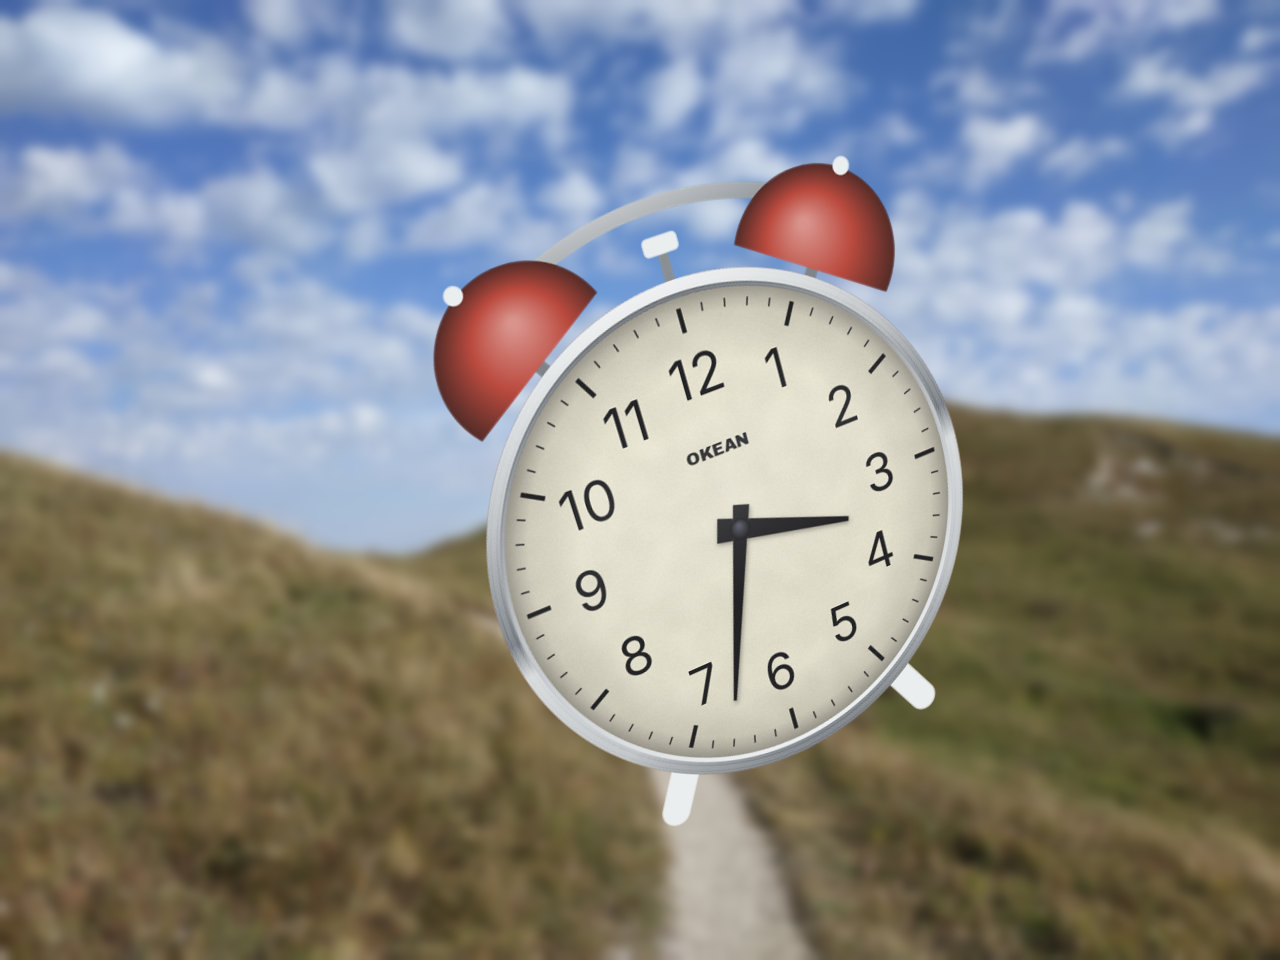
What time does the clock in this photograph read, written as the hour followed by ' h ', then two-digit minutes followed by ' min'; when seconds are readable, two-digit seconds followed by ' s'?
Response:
3 h 33 min
